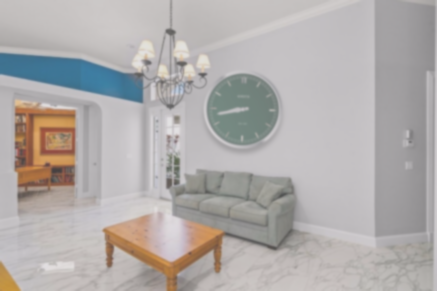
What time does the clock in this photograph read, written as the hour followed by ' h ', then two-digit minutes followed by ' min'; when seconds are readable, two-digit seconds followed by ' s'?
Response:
8 h 43 min
